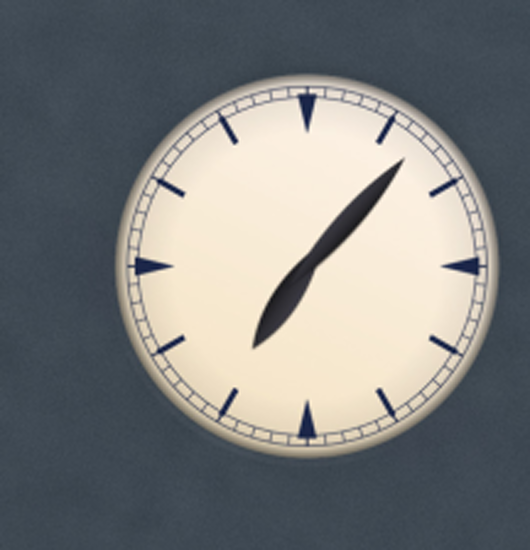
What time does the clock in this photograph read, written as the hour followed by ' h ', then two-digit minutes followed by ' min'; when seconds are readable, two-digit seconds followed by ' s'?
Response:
7 h 07 min
